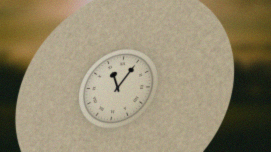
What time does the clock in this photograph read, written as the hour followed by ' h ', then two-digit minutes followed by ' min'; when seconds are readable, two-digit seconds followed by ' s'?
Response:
11 h 05 min
